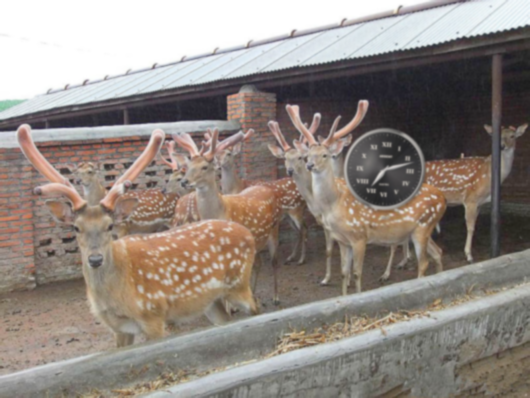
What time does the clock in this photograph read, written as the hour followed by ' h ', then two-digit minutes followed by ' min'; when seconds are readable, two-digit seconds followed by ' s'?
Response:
7 h 12 min
